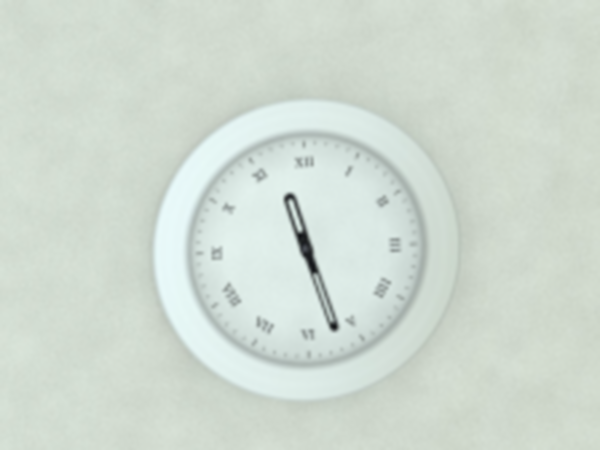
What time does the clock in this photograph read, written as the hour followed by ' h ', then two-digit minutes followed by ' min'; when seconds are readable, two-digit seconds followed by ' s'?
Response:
11 h 27 min
